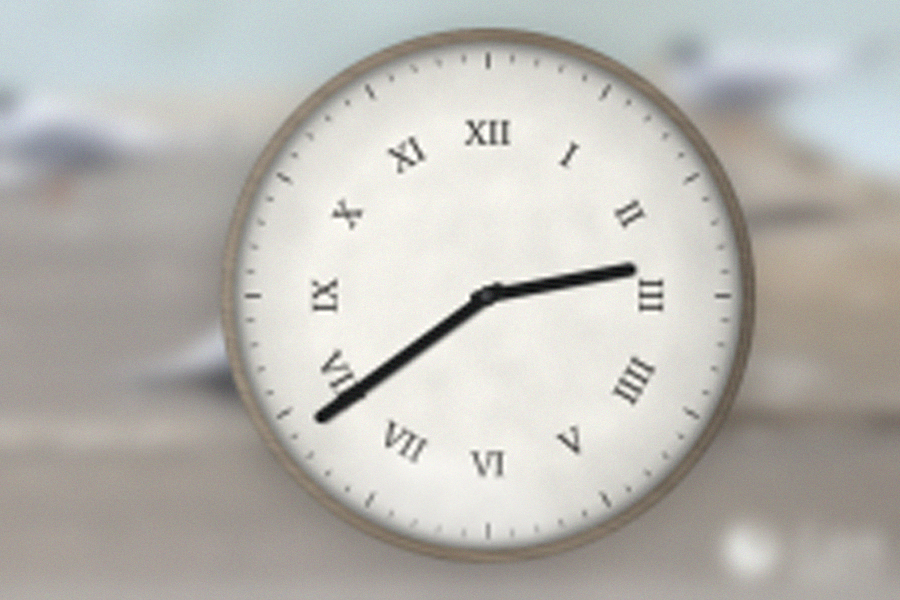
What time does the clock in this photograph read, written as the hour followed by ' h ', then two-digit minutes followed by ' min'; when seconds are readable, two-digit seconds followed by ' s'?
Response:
2 h 39 min
